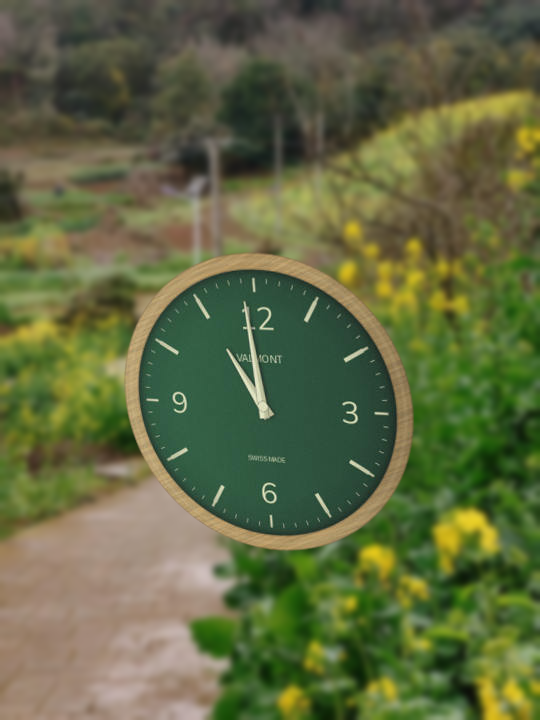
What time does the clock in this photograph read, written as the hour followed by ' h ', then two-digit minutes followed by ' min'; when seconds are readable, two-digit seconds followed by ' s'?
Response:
10 h 59 min
